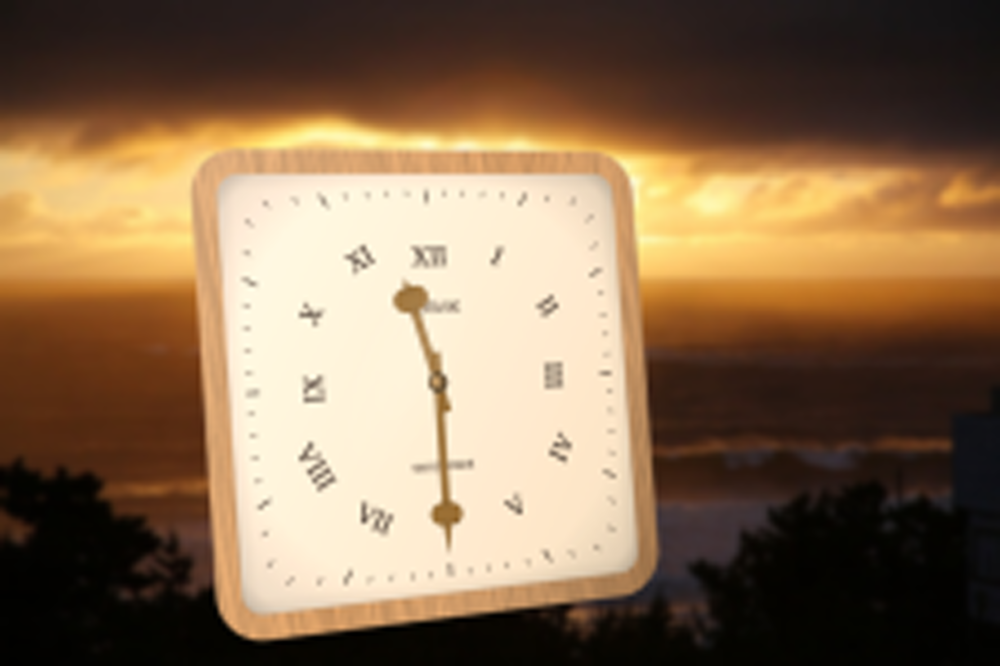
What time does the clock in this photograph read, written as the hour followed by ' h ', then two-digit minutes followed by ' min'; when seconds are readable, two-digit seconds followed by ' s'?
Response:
11 h 30 min
